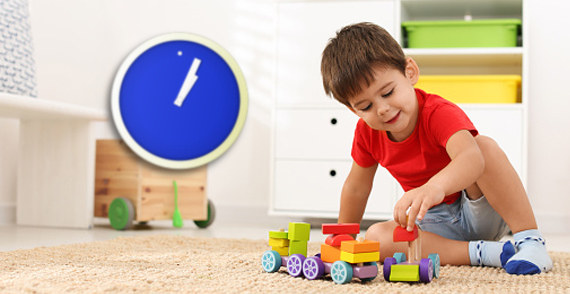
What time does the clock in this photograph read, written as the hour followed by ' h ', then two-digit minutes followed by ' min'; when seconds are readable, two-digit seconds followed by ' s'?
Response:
1 h 04 min
